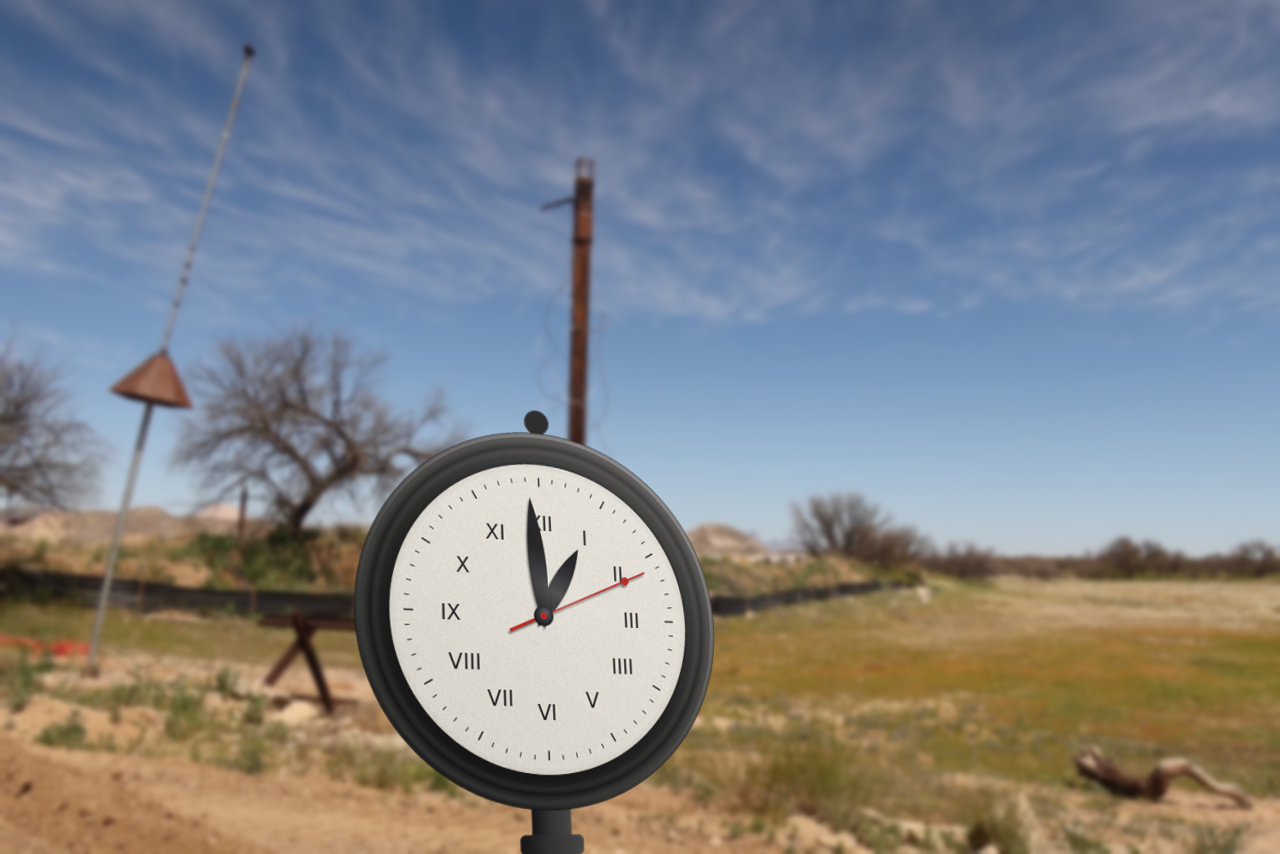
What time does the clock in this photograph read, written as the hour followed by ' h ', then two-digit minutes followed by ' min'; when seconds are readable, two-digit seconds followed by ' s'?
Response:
12 h 59 min 11 s
